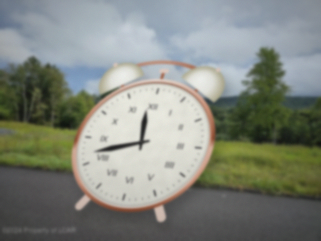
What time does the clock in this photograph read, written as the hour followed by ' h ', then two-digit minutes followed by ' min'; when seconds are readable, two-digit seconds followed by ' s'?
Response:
11 h 42 min
